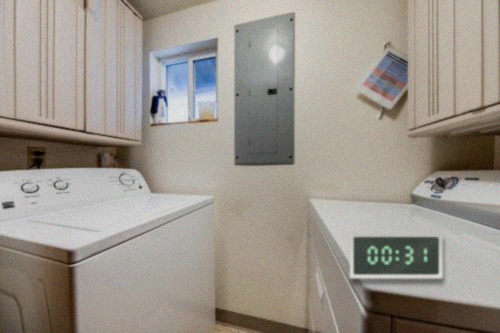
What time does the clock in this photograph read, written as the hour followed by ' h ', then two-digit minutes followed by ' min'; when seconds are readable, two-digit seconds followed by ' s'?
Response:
0 h 31 min
